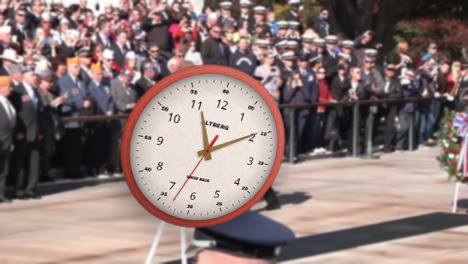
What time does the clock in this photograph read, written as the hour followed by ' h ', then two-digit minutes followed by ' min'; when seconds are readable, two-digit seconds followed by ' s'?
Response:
11 h 09 min 33 s
